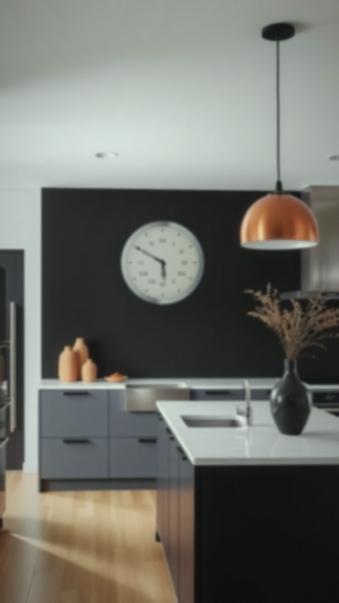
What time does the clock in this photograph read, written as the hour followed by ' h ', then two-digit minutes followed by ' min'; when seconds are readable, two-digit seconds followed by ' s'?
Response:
5 h 50 min
